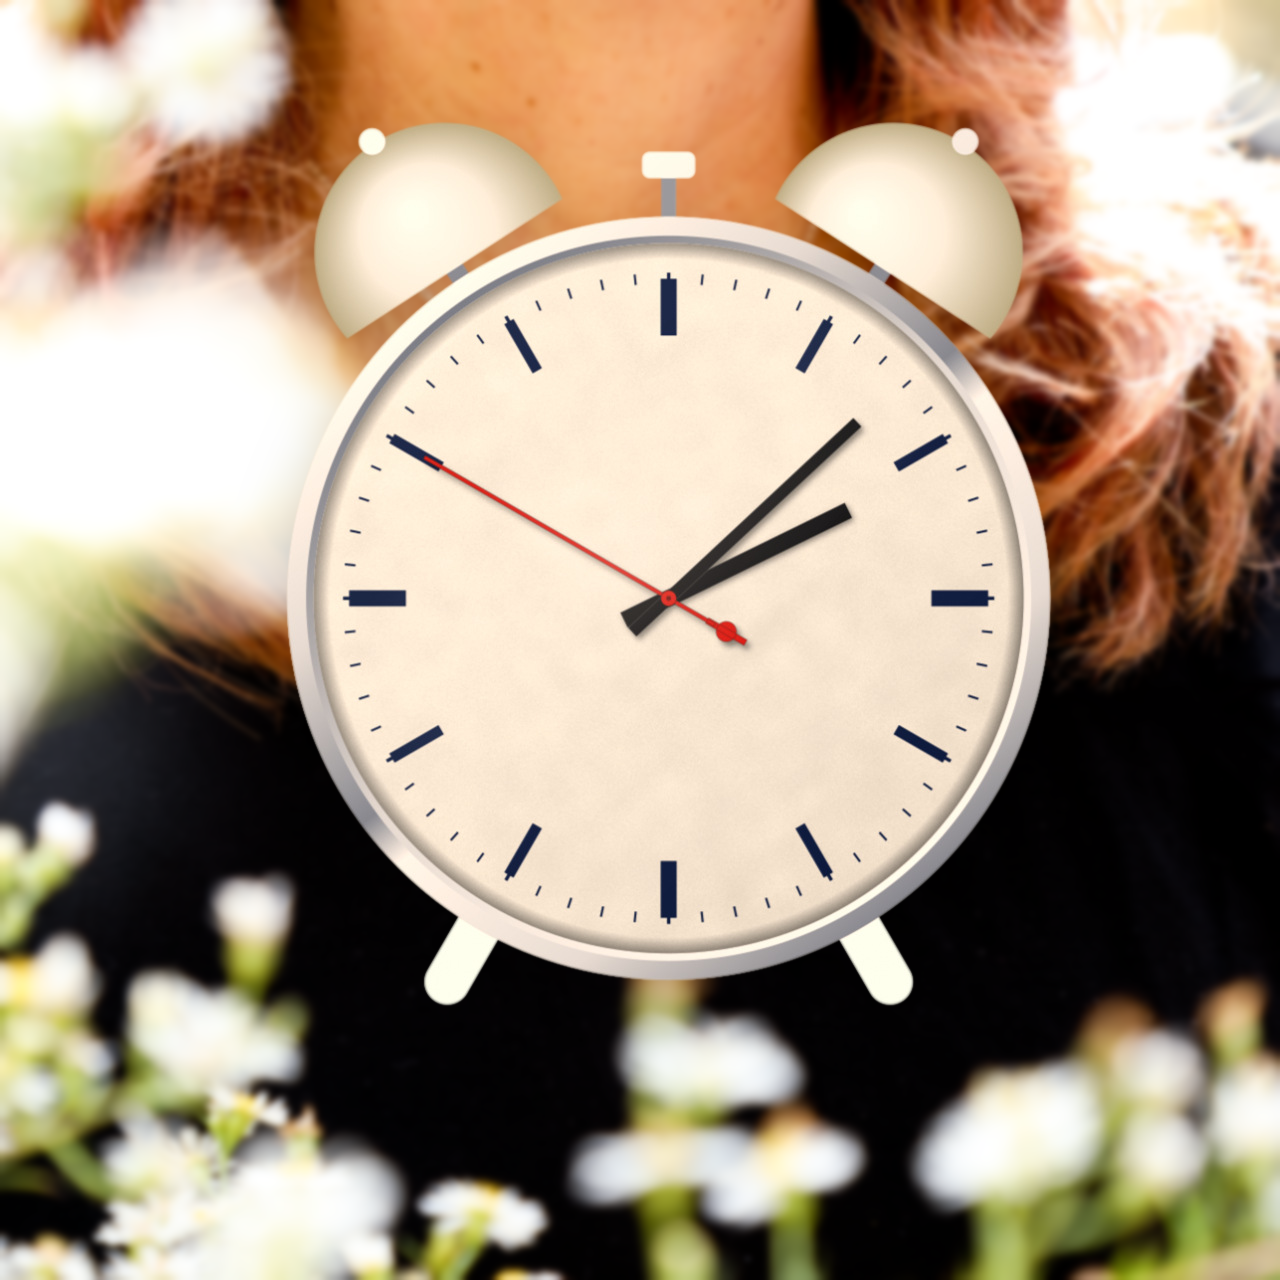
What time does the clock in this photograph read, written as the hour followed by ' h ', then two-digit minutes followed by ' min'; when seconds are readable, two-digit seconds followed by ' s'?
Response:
2 h 07 min 50 s
